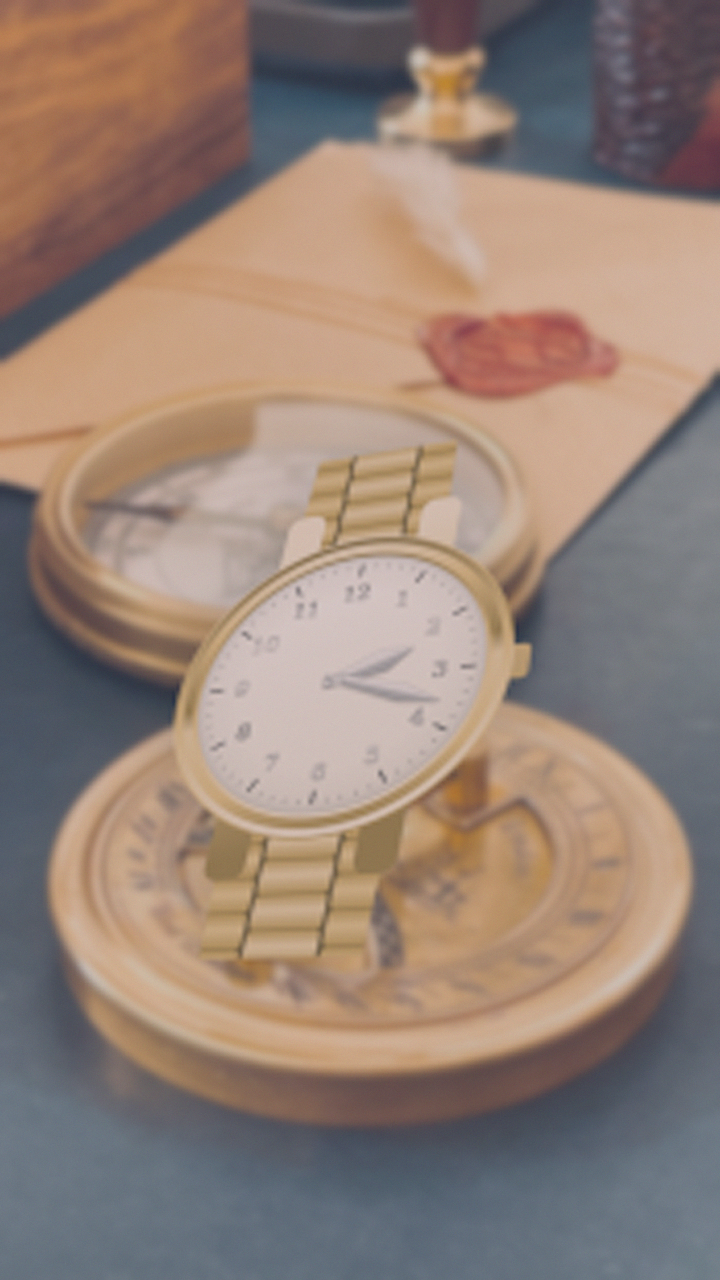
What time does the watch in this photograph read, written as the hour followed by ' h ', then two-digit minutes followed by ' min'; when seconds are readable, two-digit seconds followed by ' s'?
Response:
2 h 18 min
